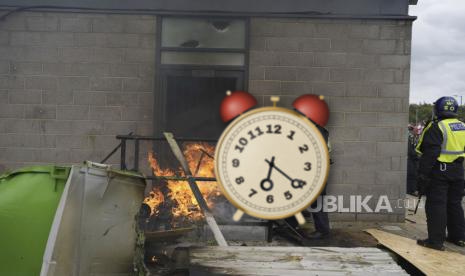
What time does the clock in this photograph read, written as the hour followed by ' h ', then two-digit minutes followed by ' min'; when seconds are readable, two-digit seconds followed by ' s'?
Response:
6 h 21 min
